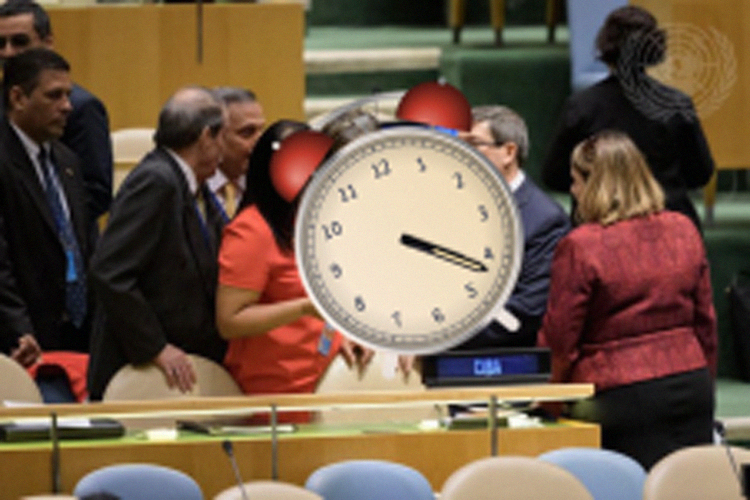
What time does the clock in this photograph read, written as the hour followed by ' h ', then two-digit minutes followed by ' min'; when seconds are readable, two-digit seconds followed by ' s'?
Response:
4 h 22 min
